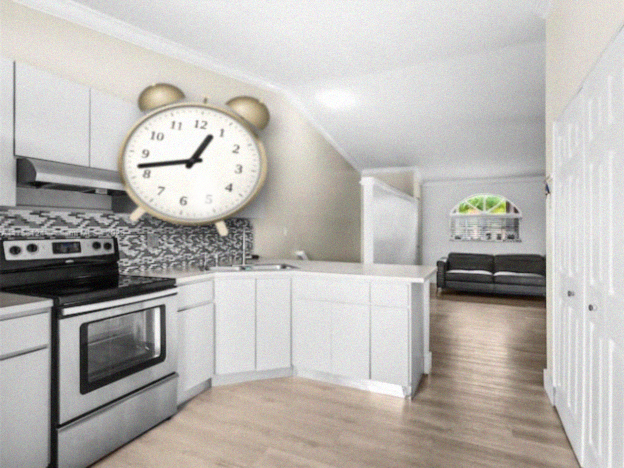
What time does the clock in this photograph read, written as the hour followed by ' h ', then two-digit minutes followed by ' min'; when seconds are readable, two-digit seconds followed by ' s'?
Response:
12 h 42 min
